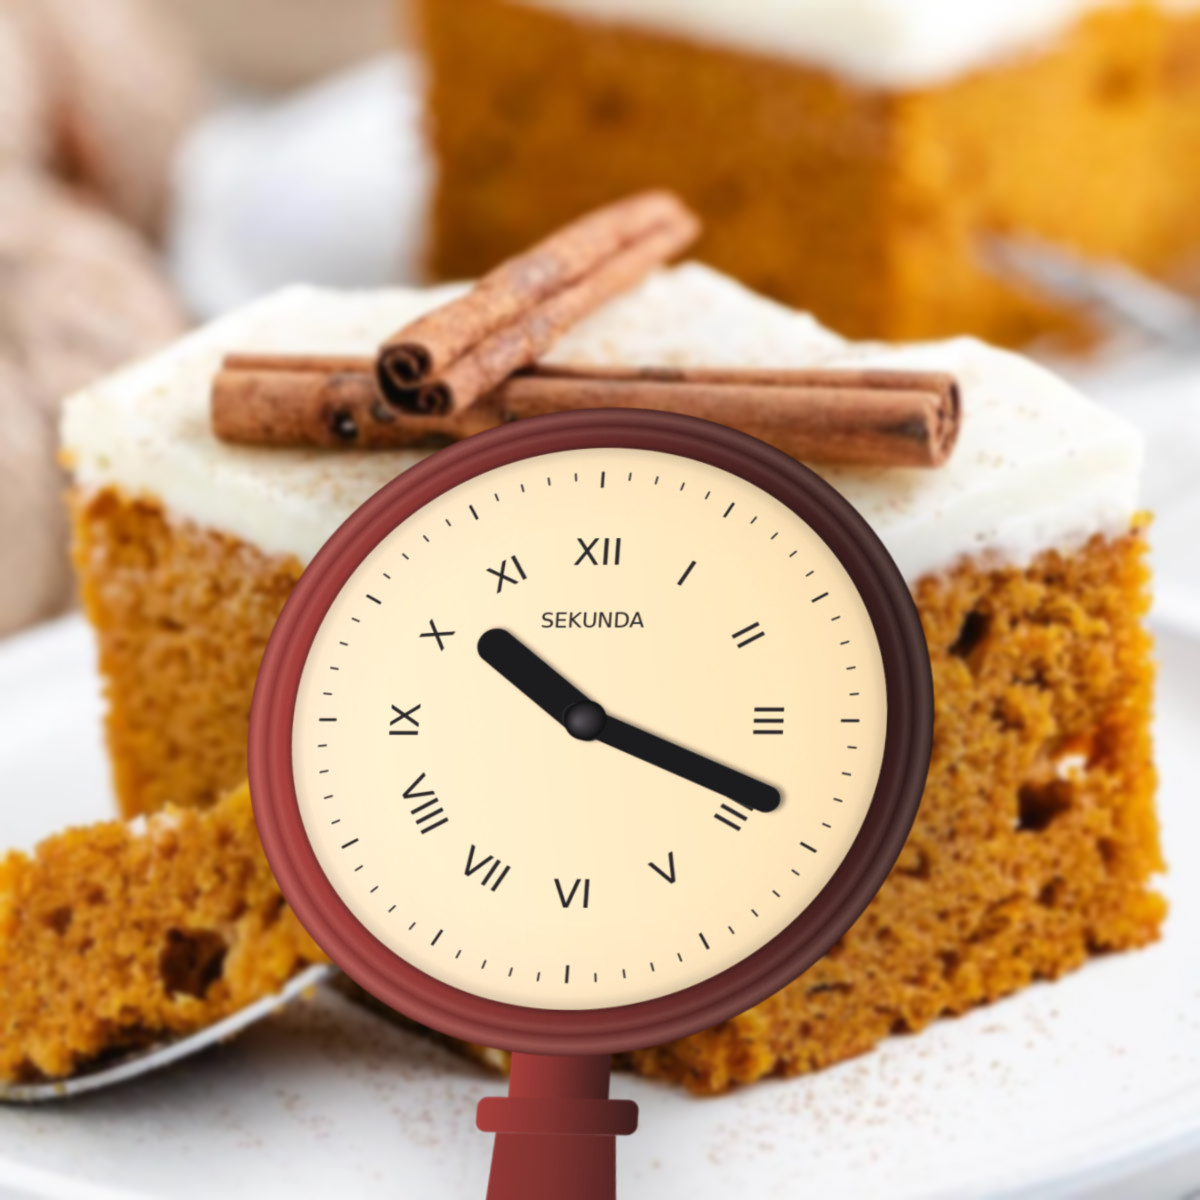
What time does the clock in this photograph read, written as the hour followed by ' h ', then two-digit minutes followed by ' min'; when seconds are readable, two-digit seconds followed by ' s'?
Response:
10 h 19 min
